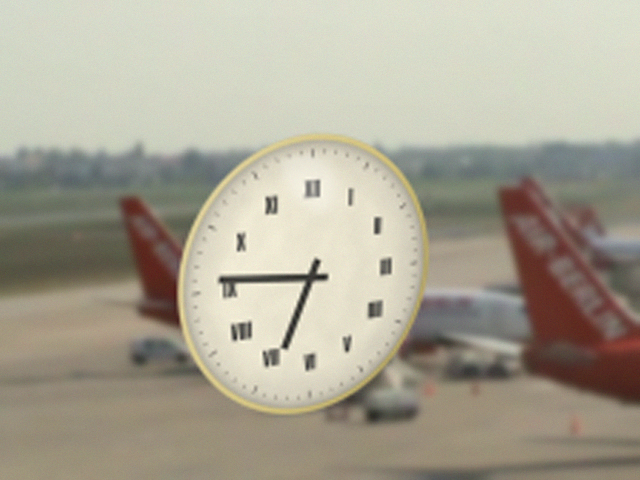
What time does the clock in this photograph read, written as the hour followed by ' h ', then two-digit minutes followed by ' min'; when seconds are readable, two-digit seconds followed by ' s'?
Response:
6 h 46 min
